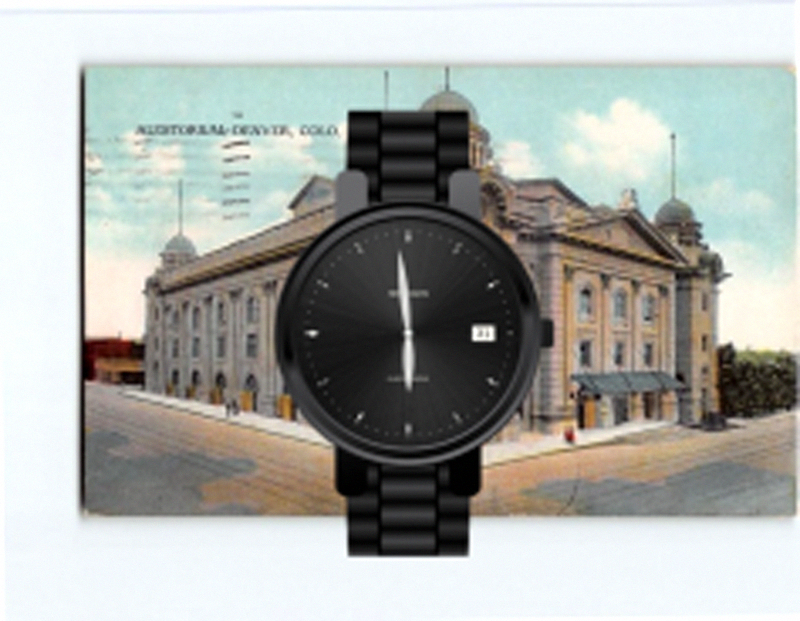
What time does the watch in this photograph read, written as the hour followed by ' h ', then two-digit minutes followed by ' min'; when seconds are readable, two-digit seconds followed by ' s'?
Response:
5 h 59 min
